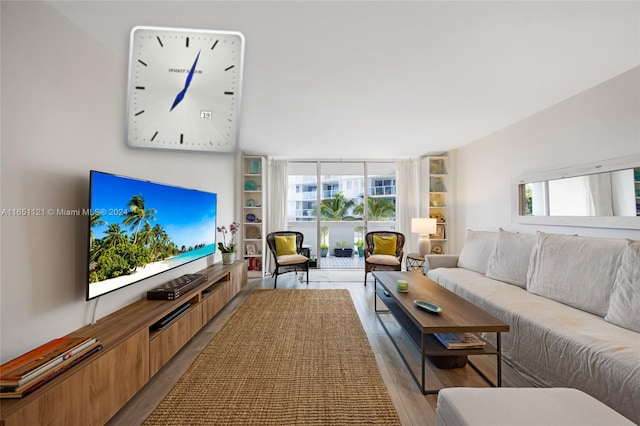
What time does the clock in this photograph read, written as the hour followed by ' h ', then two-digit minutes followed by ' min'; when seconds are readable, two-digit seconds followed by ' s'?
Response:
7 h 03 min
